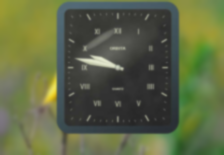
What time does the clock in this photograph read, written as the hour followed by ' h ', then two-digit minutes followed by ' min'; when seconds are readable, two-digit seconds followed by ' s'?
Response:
9 h 47 min
